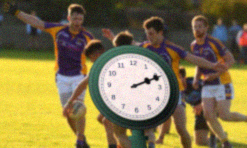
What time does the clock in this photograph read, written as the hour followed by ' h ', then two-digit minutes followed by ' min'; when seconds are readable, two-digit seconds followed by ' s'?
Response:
2 h 11 min
